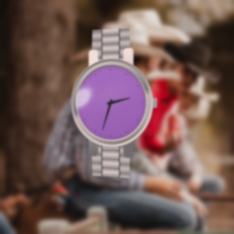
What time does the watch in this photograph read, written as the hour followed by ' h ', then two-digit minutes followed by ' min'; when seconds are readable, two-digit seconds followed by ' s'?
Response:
2 h 33 min
